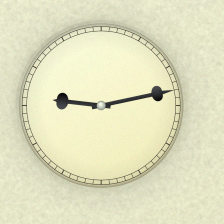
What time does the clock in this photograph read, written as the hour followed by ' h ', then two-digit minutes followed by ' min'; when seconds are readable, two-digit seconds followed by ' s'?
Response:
9 h 13 min
